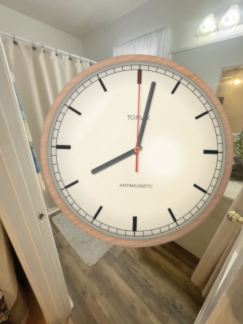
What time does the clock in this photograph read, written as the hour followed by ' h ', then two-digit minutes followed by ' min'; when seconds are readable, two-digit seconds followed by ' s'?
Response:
8 h 02 min 00 s
